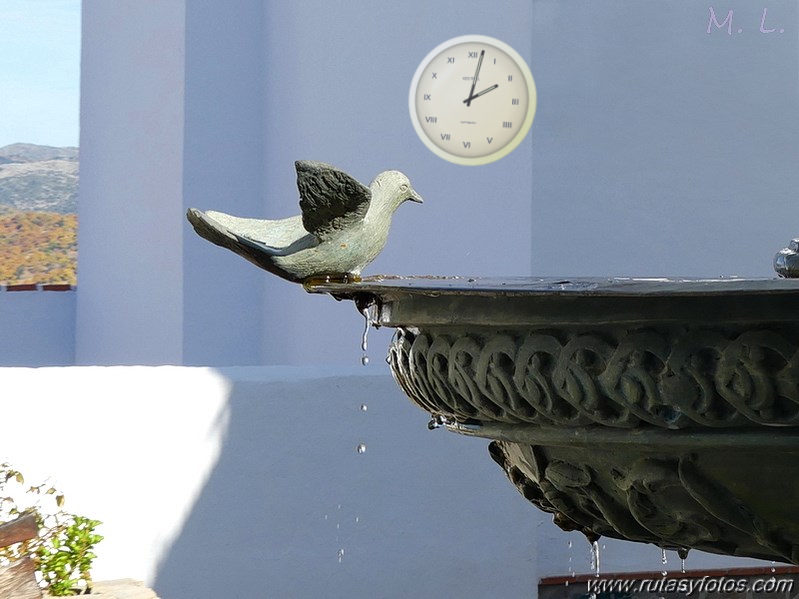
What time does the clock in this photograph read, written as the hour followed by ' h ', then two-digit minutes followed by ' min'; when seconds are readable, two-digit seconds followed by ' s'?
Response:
2 h 02 min
